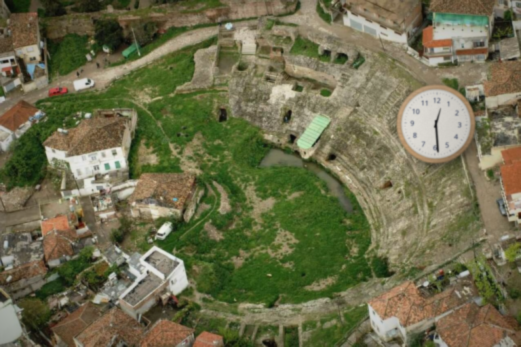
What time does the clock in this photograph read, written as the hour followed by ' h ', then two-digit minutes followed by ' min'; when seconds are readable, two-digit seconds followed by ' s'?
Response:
12 h 29 min
